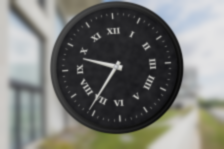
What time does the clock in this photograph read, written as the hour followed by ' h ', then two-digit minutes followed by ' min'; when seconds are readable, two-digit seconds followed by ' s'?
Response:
9 h 36 min
